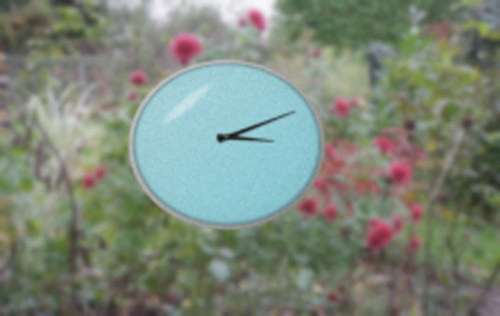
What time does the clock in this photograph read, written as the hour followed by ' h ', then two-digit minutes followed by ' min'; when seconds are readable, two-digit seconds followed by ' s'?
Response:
3 h 11 min
